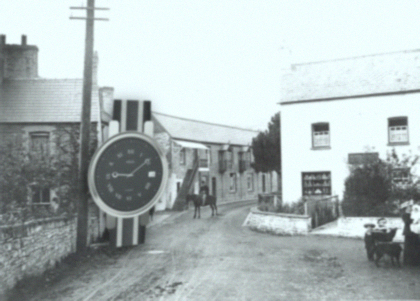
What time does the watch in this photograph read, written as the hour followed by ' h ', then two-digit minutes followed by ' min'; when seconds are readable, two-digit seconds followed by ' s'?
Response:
9 h 09 min
